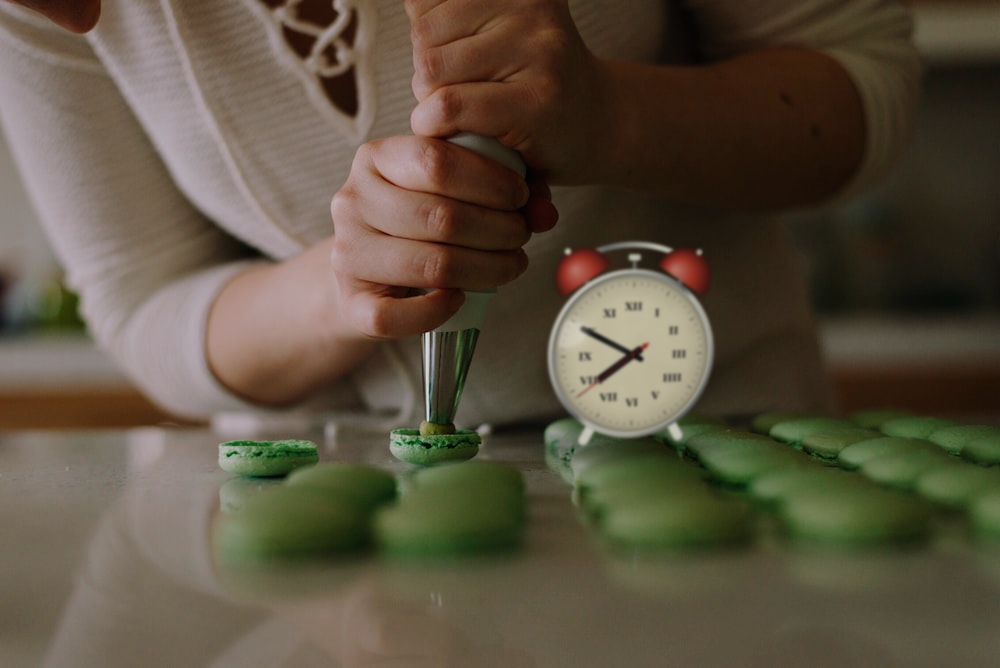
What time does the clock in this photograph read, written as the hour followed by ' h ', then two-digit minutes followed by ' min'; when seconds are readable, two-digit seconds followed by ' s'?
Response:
7 h 49 min 39 s
